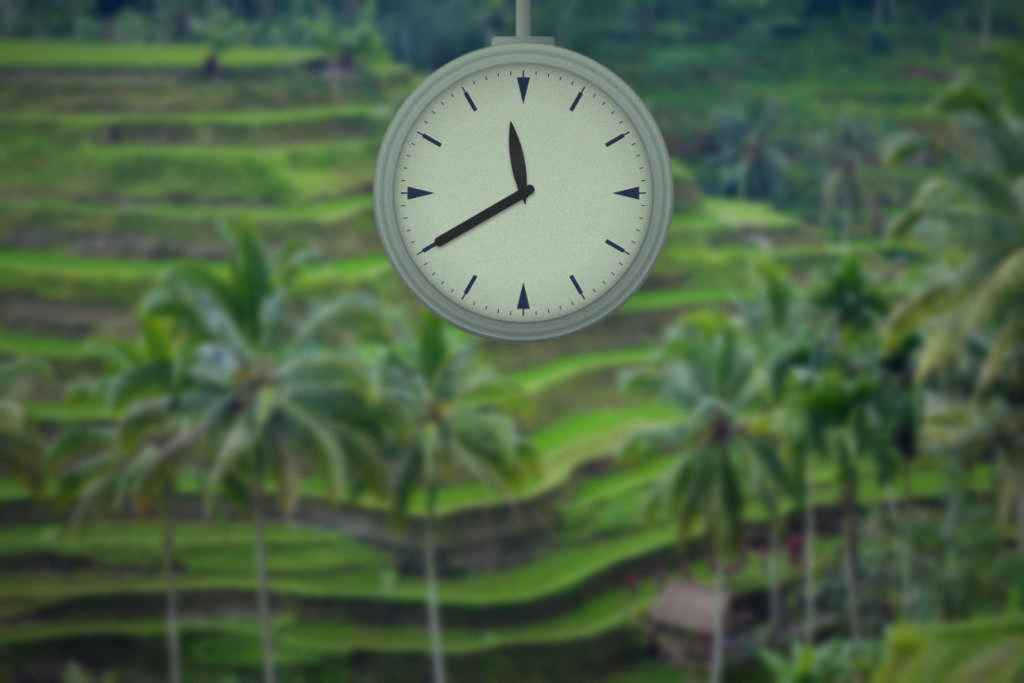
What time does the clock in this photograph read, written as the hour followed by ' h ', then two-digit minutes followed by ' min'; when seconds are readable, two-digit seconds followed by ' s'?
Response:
11 h 40 min
